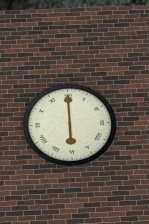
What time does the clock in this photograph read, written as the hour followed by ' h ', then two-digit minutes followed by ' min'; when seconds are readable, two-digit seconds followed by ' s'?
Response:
6 h 00 min
